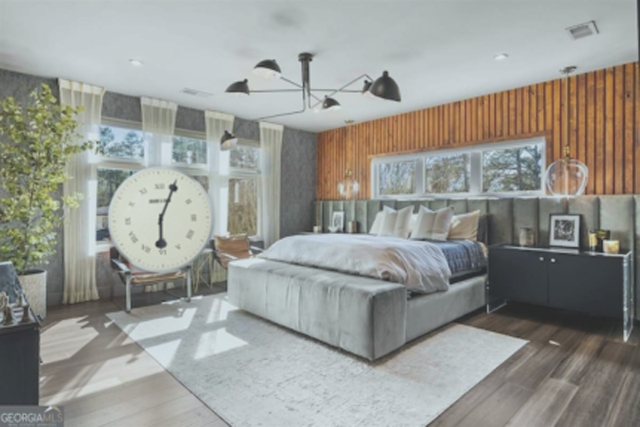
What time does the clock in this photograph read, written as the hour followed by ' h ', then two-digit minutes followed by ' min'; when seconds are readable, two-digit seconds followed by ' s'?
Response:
6 h 04 min
